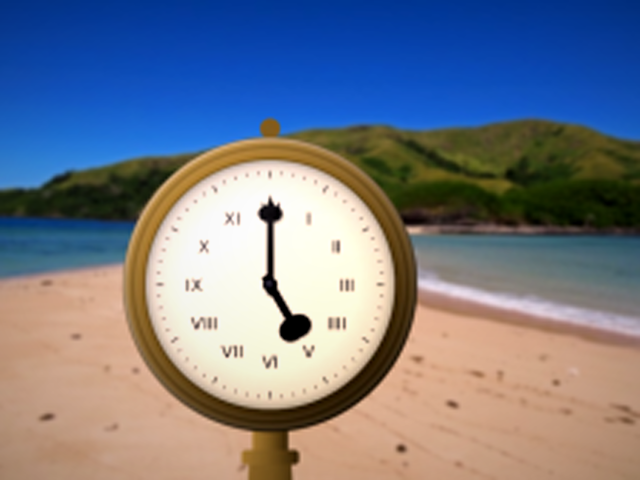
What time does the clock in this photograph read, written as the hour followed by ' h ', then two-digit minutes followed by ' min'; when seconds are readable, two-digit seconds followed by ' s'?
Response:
5 h 00 min
